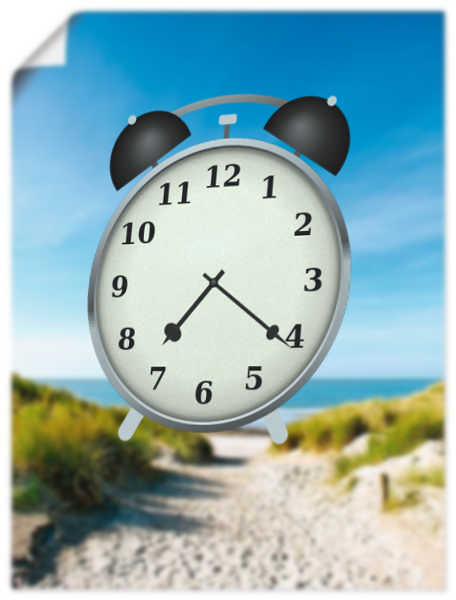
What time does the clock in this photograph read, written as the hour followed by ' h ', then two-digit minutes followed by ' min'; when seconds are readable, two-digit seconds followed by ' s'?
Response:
7 h 21 min
